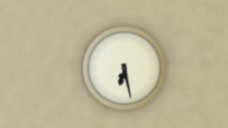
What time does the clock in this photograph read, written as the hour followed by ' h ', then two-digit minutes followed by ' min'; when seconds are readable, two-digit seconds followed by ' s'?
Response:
6 h 28 min
